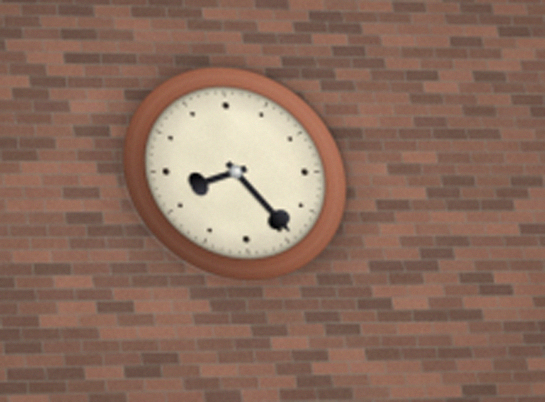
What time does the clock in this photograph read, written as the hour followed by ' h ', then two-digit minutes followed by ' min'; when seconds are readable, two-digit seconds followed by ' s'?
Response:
8 h 24 min
